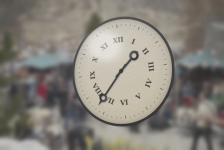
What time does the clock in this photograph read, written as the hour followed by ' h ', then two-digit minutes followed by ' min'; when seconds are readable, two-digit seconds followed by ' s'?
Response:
1 h 37 min
